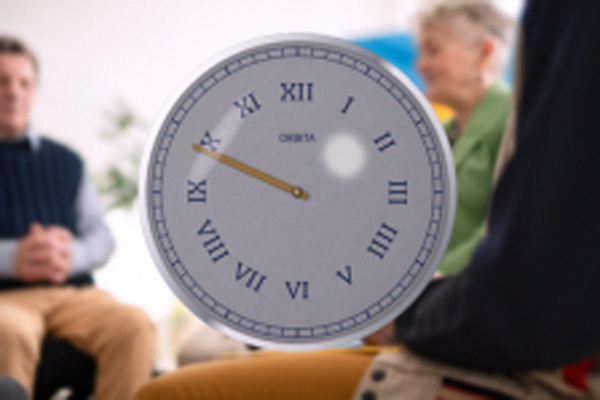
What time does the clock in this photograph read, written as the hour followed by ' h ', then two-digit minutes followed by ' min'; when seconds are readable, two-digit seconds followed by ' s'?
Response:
9 h 49 min
